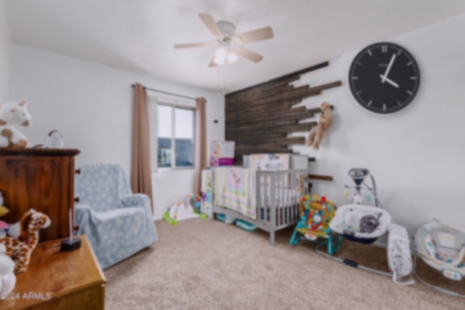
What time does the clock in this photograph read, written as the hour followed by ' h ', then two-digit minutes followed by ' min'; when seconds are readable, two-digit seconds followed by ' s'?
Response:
4 h 04 min
